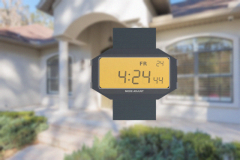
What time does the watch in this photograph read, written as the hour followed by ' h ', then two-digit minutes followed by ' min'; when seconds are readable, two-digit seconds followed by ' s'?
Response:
4 h 24 min 44 s
